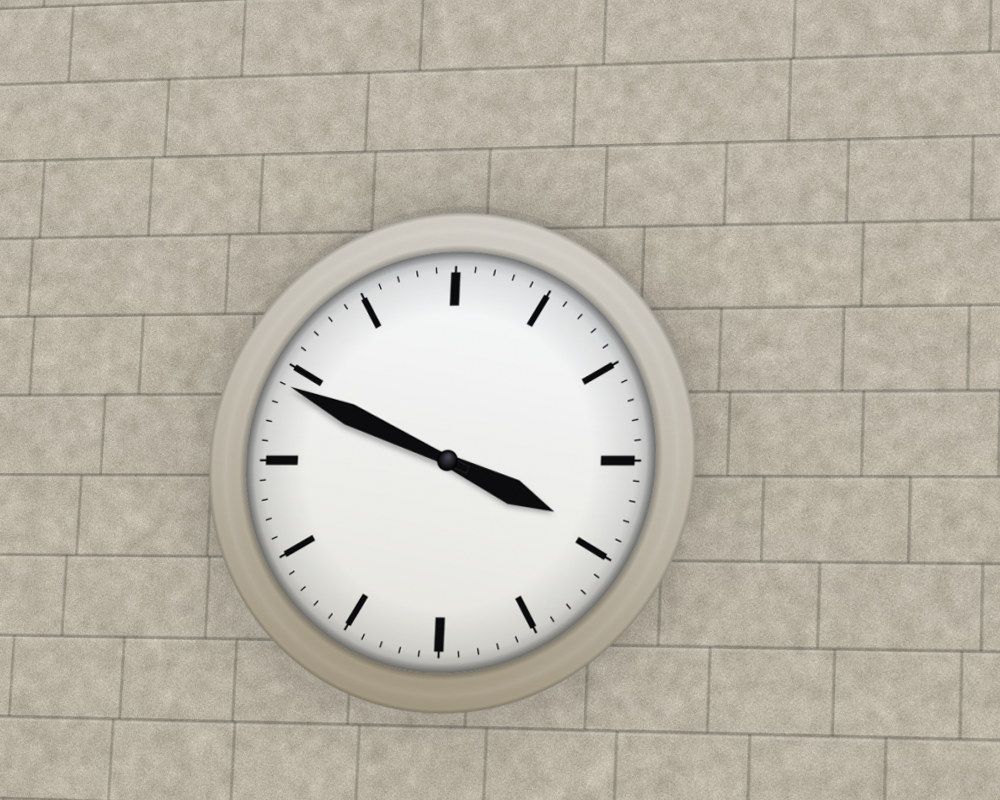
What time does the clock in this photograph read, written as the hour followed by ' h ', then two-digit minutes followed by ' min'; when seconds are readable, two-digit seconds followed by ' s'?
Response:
3 h 49 min
